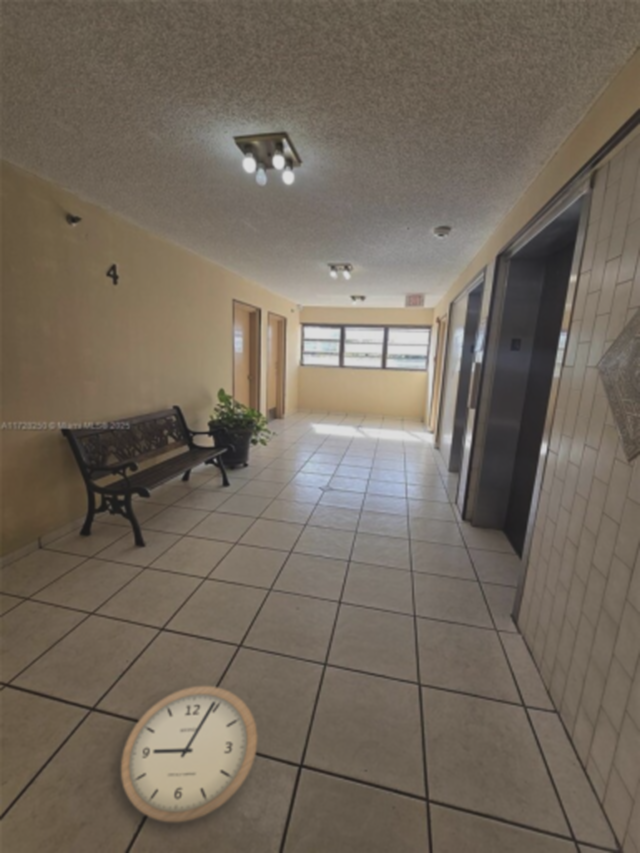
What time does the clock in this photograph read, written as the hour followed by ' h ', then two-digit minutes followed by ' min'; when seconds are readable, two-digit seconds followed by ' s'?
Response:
9 h 04 min
